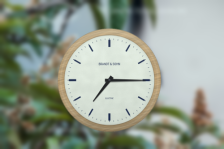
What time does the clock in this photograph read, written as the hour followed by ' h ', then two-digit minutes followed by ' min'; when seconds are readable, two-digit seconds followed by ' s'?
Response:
7 h 15 min
